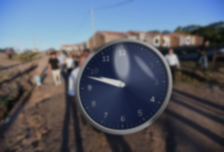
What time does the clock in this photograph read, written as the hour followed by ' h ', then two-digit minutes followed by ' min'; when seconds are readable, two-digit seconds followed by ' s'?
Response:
9 h 48 min
